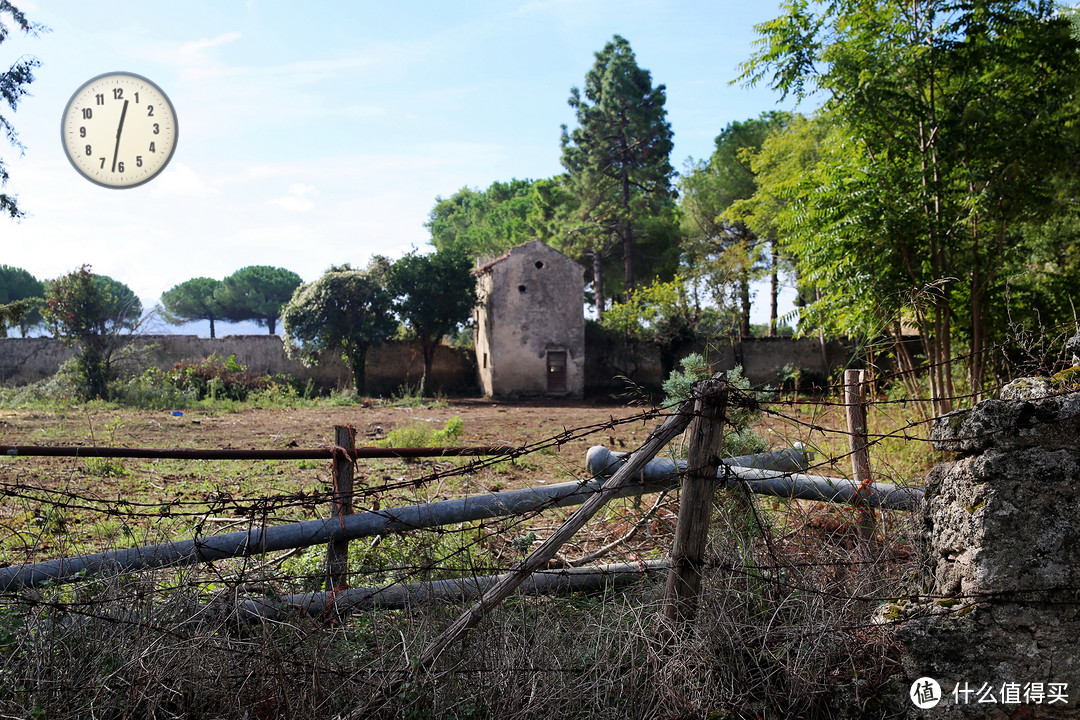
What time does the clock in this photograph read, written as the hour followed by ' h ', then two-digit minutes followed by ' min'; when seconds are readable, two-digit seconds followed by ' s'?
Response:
12 h 32 min
